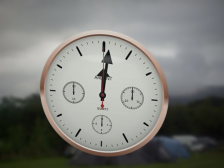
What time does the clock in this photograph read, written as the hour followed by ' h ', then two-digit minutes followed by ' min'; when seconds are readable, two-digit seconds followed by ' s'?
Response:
12 h 01 min
